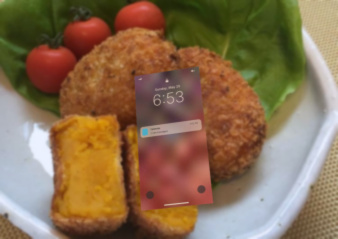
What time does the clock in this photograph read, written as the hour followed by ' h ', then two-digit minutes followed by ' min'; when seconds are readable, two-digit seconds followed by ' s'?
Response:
6 h 53 min
